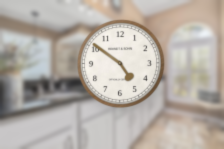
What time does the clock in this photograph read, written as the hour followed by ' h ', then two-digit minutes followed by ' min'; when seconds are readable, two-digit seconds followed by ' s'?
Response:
4 h 51 min
